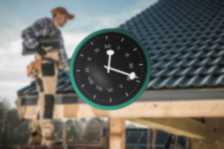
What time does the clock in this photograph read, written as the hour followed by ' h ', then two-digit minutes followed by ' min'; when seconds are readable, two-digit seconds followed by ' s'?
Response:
12 h 19 min
